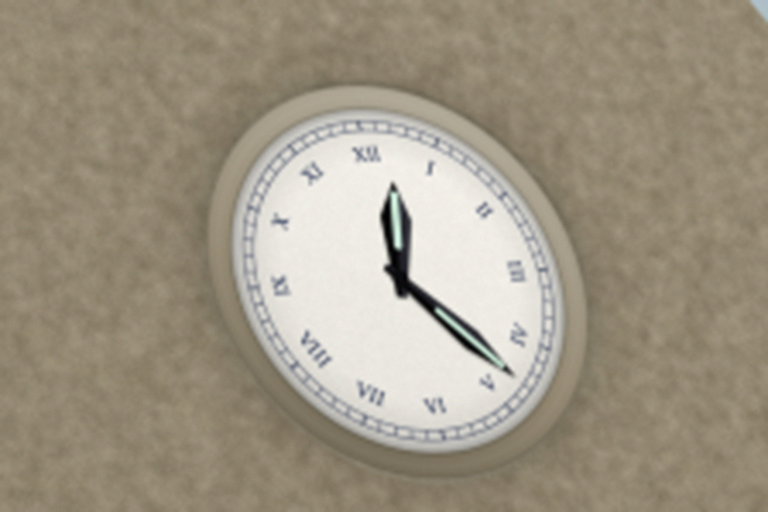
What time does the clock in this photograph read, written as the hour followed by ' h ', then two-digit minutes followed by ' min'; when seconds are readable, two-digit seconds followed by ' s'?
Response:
12 h 23 min
